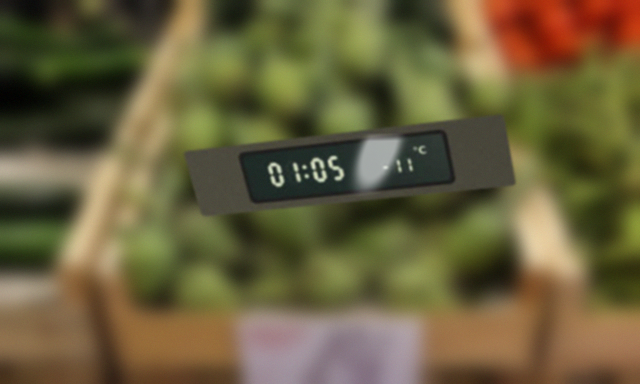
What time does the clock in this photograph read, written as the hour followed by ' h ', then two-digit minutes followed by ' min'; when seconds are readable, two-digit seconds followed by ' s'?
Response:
1 h 05 min
